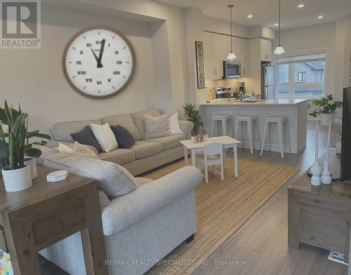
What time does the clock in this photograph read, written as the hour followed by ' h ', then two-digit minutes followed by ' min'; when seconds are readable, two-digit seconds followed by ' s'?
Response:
11 h 02 min
